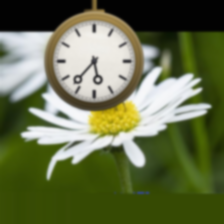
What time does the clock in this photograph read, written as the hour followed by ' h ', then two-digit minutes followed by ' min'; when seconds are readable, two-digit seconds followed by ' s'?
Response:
5 h 37 min
